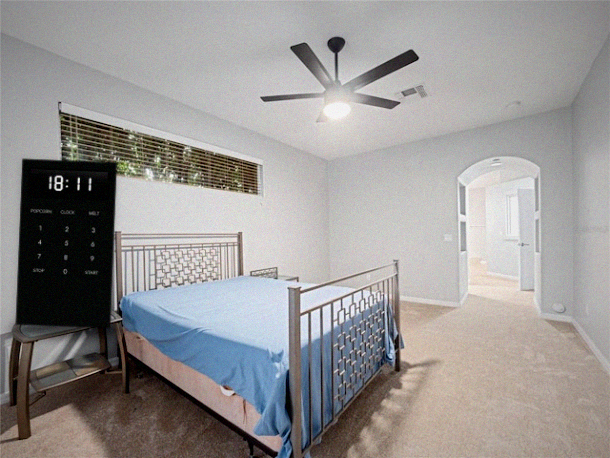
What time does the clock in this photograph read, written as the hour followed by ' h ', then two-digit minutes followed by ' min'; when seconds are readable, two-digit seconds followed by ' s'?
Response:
18 h 11 min
